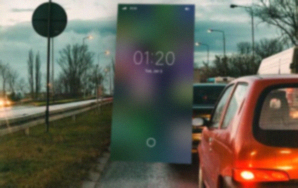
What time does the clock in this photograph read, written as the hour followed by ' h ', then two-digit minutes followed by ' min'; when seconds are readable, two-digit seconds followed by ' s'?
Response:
1 h 20 min
